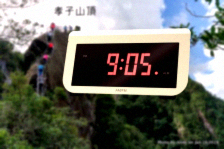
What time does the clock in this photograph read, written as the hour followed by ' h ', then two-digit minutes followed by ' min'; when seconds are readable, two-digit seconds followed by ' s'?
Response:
9 h 05 min
